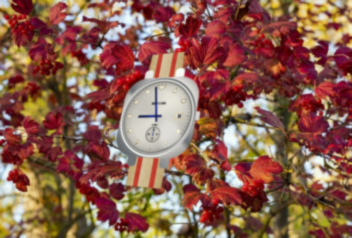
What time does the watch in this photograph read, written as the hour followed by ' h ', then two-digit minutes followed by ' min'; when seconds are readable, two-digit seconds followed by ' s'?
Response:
8 h 58 min
